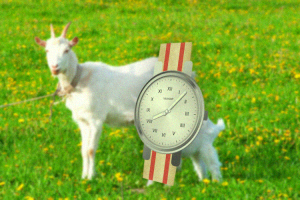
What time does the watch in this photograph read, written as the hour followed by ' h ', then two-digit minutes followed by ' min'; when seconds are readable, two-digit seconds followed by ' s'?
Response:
8 h 07 min
